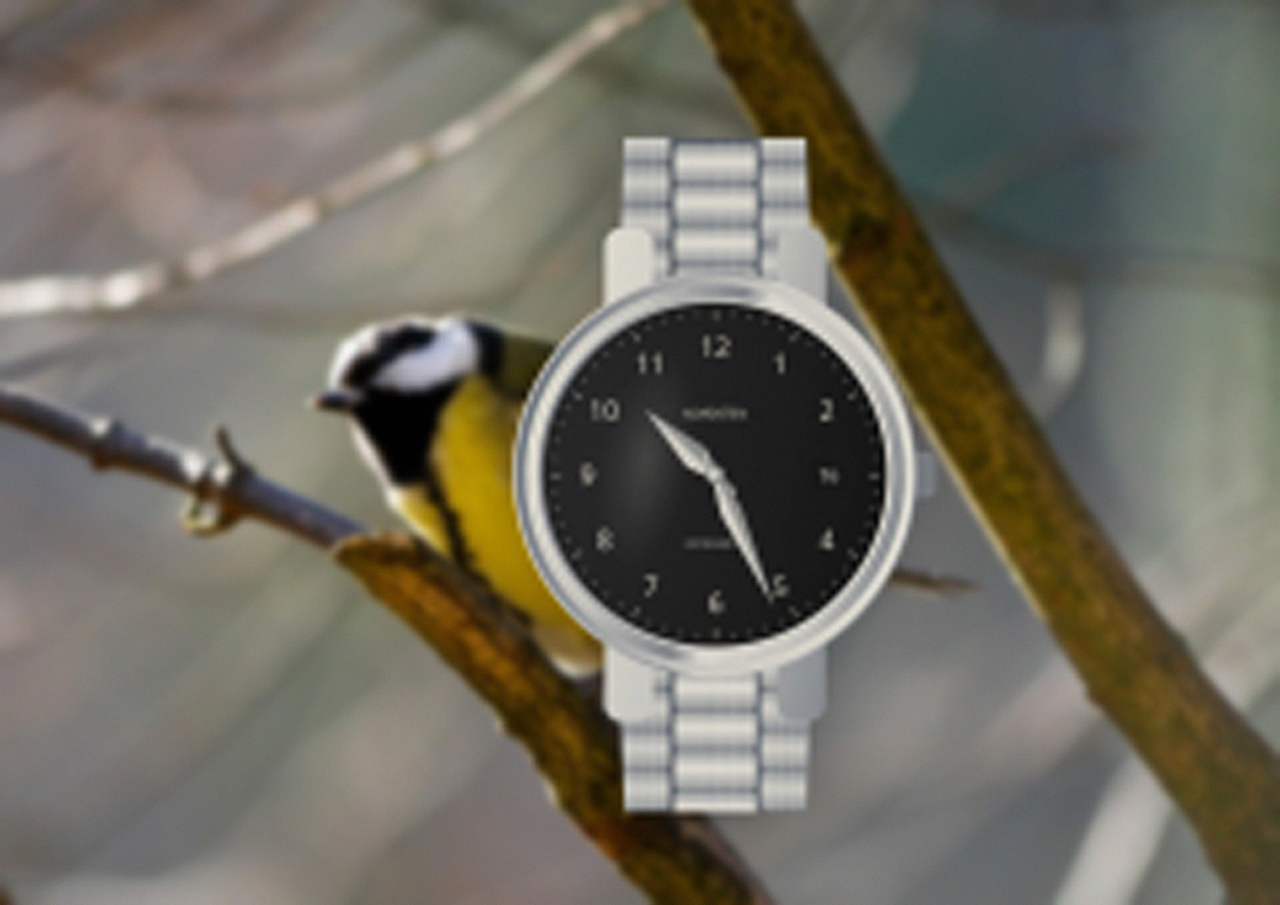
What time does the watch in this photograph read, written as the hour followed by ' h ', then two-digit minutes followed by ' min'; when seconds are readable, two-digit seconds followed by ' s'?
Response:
10 h 26 min
